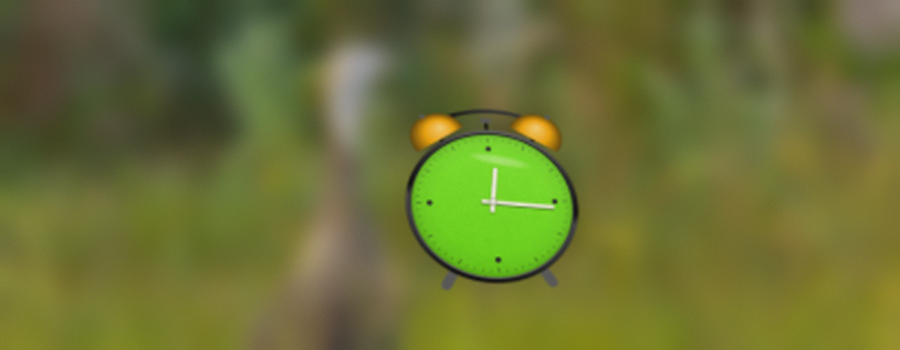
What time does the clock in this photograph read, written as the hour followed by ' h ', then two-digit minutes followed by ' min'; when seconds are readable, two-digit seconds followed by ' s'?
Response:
12 h 16 min
